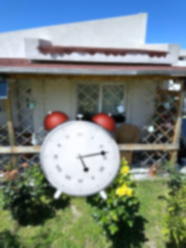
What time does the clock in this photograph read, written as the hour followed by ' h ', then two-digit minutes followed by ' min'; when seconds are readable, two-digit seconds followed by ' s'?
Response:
5 h 13 min
